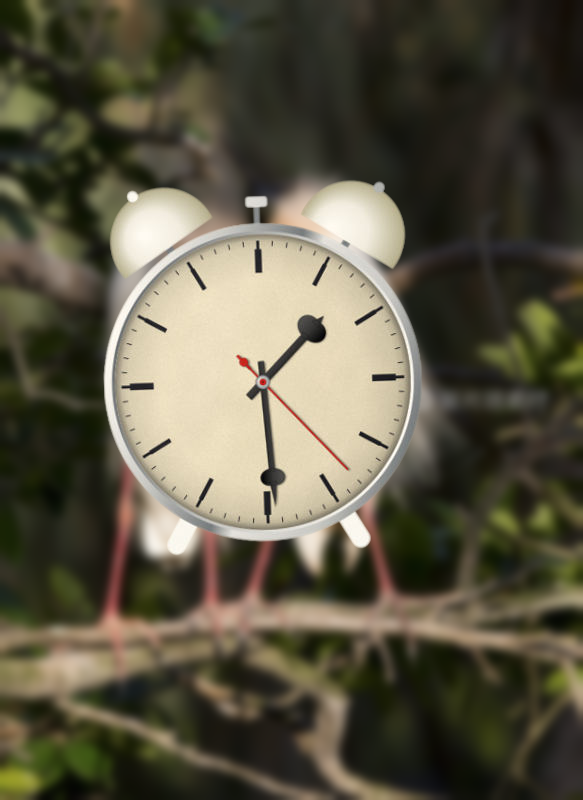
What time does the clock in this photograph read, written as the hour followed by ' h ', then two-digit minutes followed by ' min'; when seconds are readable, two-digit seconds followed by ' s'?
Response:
1 h 29 min 23 s
